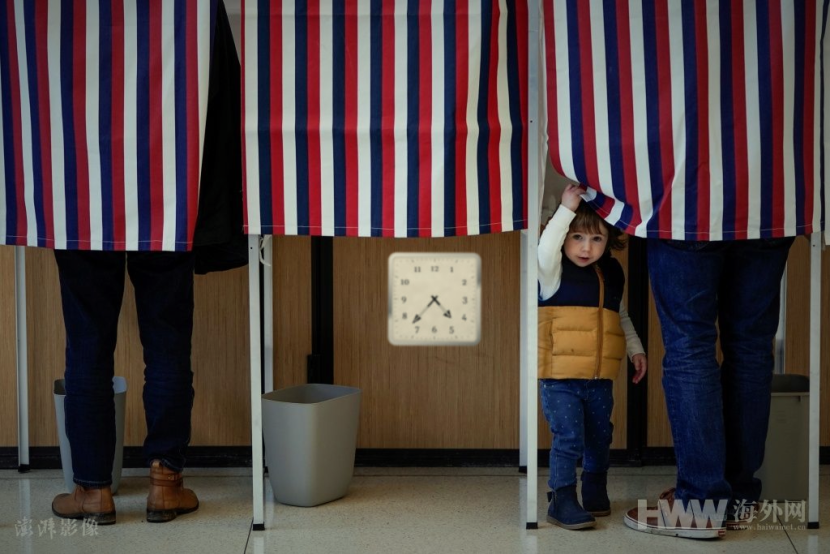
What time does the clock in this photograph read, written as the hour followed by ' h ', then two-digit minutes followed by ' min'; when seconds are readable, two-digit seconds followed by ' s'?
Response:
4 h 37 min
